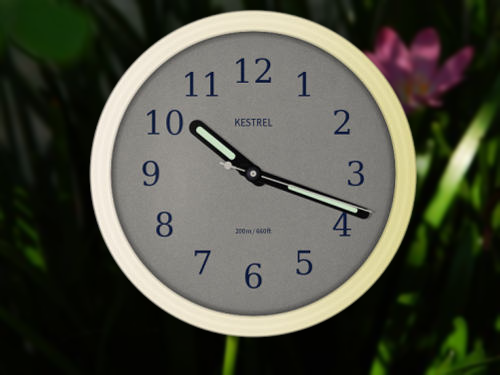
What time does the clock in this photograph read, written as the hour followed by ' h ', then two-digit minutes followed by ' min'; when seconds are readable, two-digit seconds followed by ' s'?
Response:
10 h 18 min 18 s
